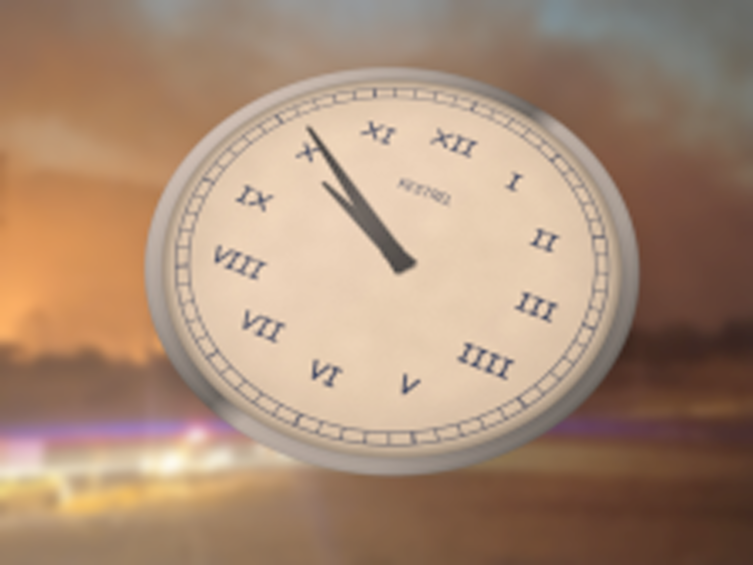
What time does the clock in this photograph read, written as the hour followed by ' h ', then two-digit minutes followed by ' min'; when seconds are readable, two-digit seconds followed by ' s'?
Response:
9 h 51 min
